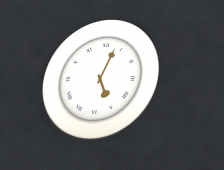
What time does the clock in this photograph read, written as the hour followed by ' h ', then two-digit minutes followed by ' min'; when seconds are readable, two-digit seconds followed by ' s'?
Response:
5 h 03 min
